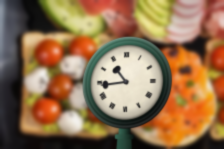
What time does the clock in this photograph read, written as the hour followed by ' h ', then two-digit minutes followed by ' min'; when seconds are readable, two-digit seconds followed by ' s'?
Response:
10 h 44 min
